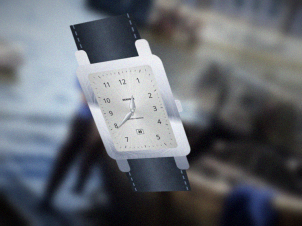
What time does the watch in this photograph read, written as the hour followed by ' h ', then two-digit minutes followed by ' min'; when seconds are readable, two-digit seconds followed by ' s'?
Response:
12 h 39 min
